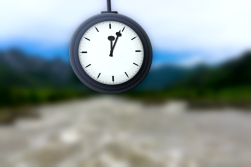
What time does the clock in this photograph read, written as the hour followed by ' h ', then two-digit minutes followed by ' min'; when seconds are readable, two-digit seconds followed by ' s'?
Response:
12 h 04 min
